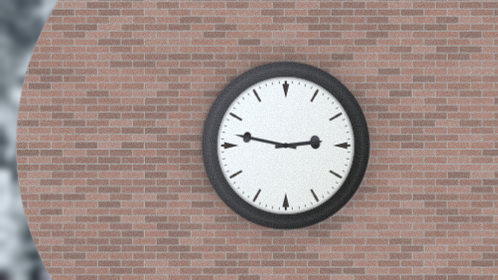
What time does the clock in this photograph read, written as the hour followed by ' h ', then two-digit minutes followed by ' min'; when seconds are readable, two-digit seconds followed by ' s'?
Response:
2 h 47 min
